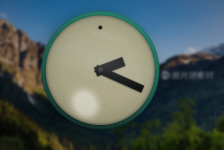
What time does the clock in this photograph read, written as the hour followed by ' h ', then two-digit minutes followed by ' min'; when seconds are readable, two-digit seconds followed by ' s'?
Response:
2 h 19 min
